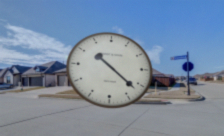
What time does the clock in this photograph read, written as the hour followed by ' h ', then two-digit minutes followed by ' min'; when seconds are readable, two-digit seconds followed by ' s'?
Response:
10 h 22 min
